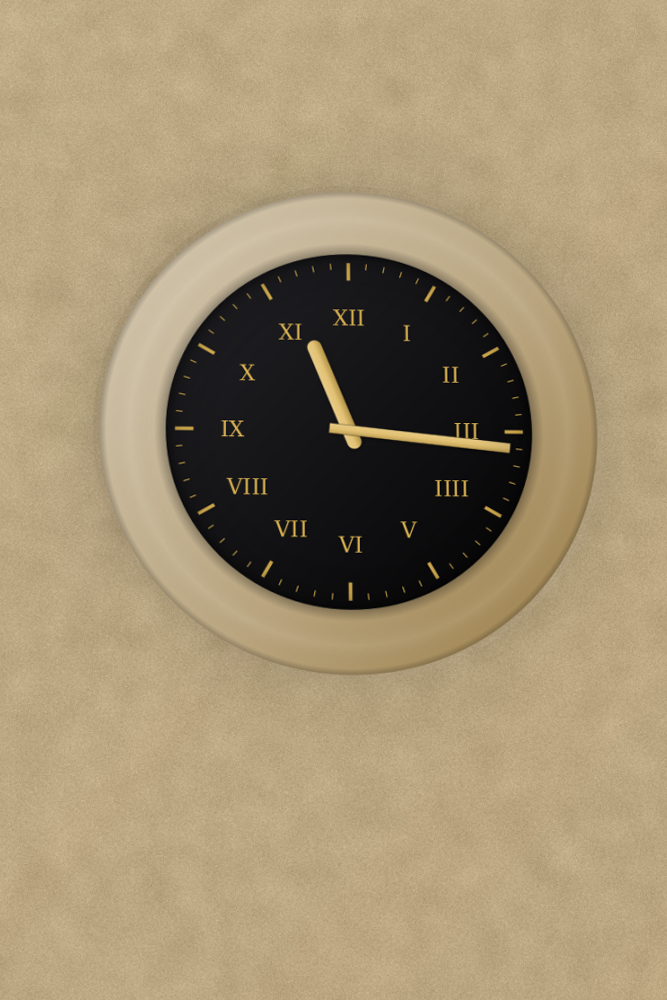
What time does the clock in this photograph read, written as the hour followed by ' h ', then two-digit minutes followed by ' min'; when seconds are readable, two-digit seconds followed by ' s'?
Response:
11 h 16 min
